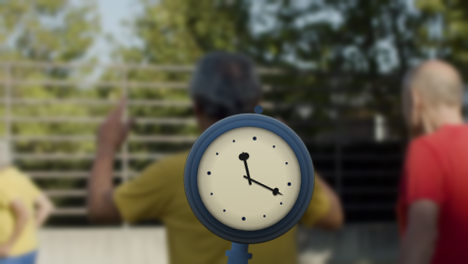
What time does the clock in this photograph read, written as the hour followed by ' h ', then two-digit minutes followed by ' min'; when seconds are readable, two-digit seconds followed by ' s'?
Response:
11 h 18 min
